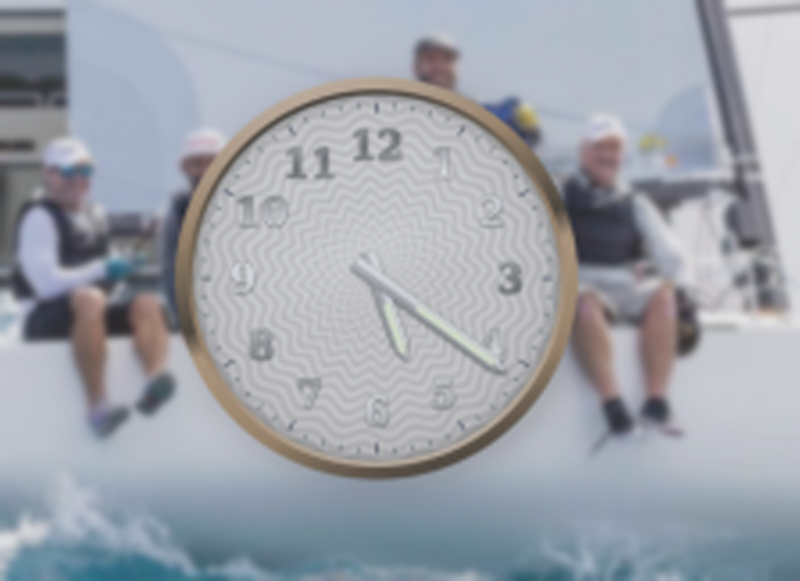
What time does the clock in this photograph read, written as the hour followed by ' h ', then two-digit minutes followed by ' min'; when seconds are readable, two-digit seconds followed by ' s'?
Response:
5 h 21 min
